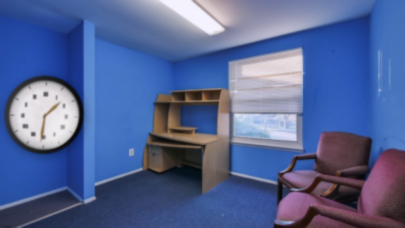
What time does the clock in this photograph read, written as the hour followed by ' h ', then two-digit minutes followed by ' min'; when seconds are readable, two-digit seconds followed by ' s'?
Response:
1 h 31 min
